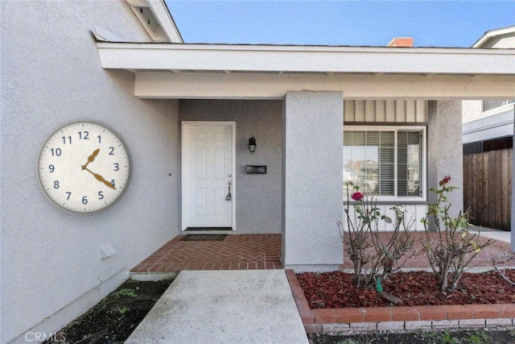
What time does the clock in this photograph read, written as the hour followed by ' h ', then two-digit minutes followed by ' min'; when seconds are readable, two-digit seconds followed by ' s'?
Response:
1 h 21 min
